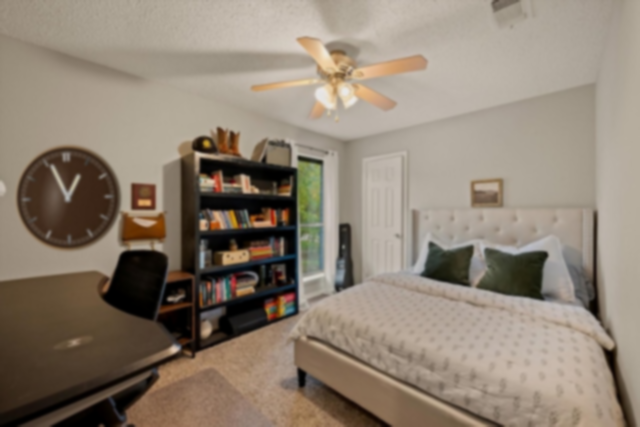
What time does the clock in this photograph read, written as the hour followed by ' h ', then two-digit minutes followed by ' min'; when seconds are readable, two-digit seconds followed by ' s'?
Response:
12 h 56 min
